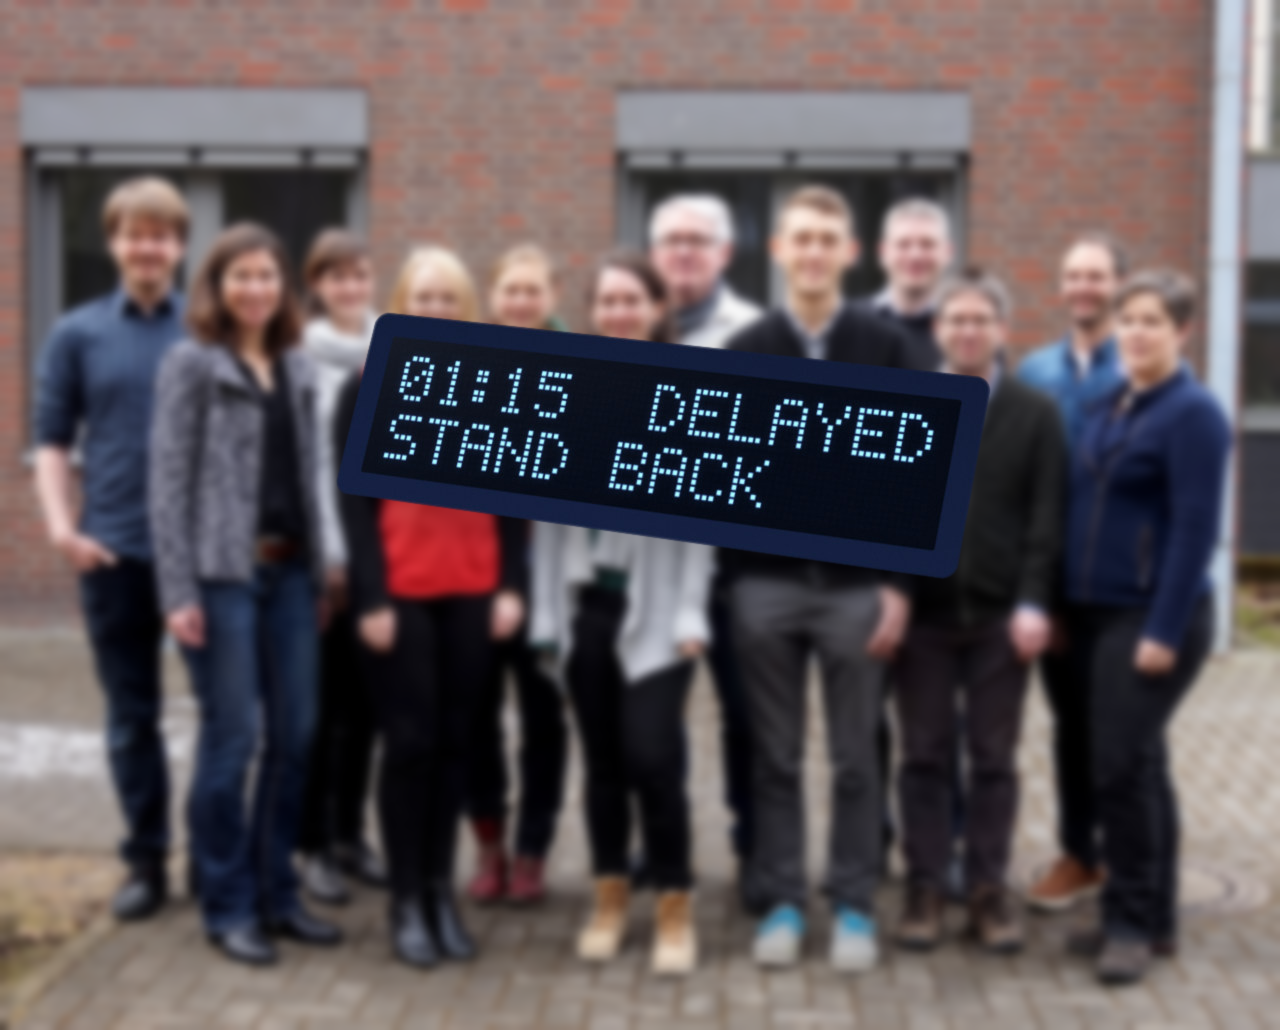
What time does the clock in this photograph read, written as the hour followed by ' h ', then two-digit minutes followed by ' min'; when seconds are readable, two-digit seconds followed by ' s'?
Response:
1 h 15 min
